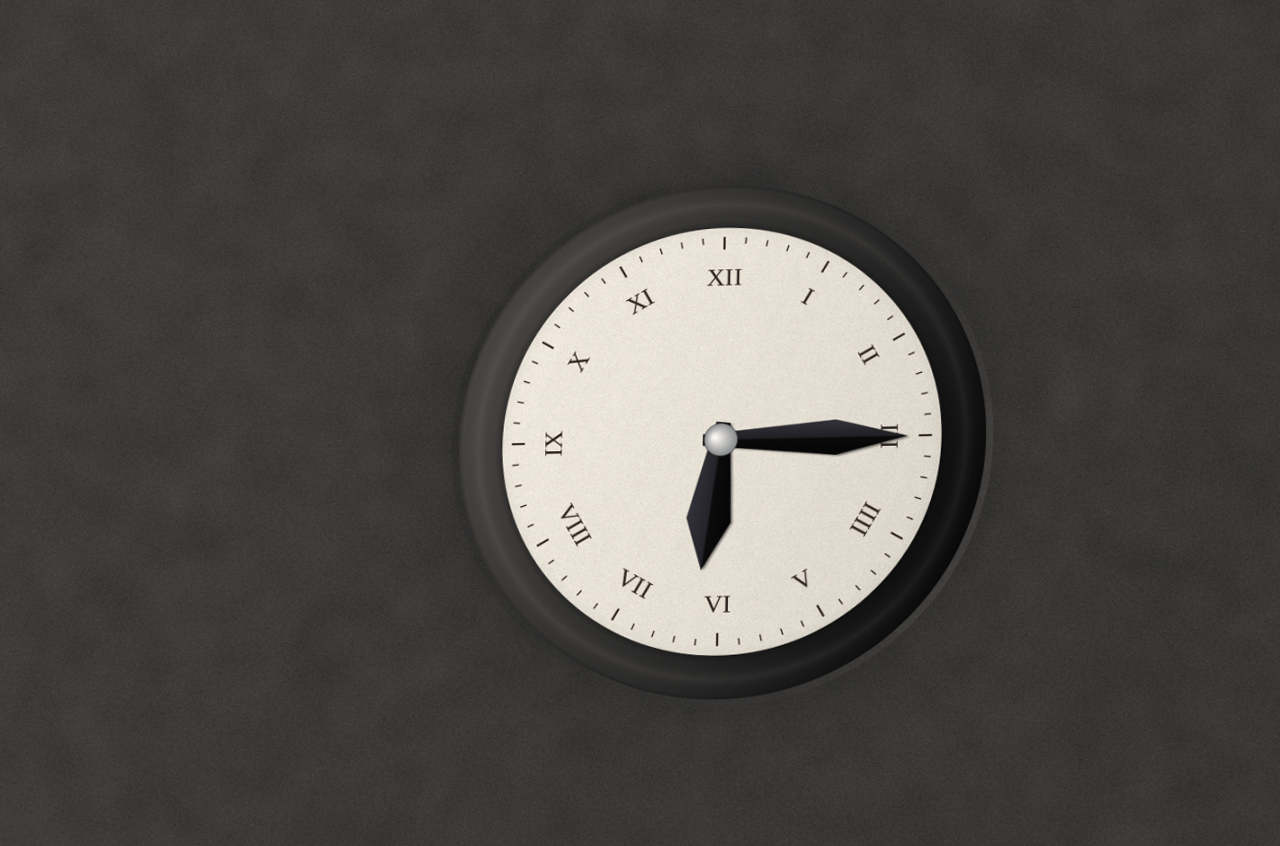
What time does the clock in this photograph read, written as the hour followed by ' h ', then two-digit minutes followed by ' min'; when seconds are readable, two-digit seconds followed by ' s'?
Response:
6 h 15 min
